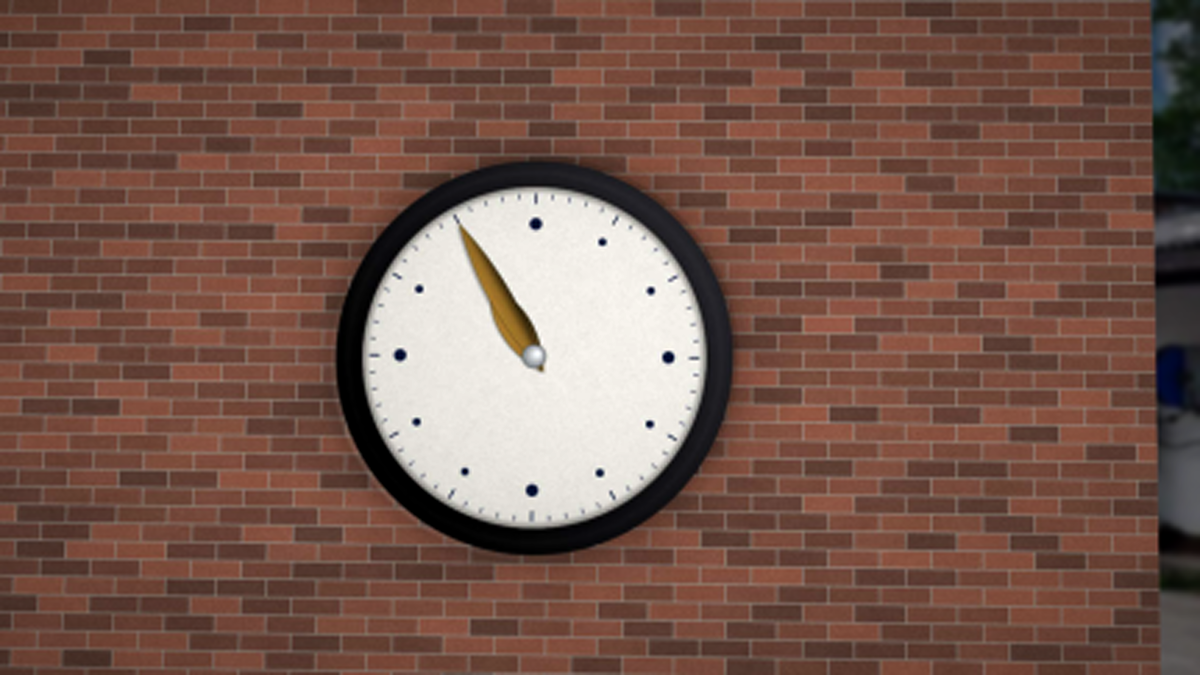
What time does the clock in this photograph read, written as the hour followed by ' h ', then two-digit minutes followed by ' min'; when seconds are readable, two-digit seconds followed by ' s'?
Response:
10 h 55 min
